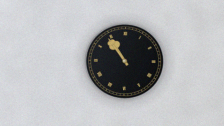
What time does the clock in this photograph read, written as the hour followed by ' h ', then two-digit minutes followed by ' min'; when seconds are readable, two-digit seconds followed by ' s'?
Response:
10 h 54 min
